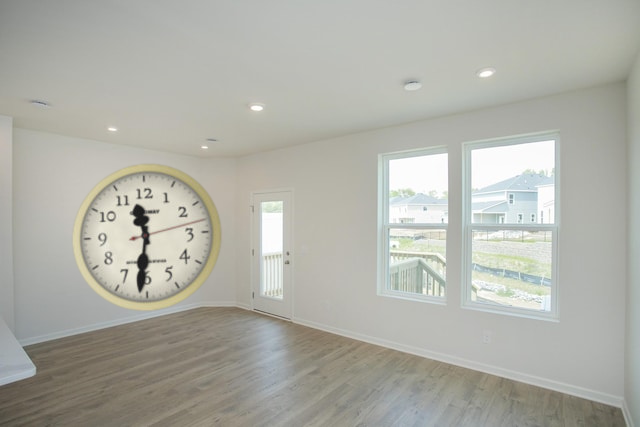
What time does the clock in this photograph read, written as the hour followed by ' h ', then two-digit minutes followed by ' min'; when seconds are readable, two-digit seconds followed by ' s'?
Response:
11 h 31 min 13 s
